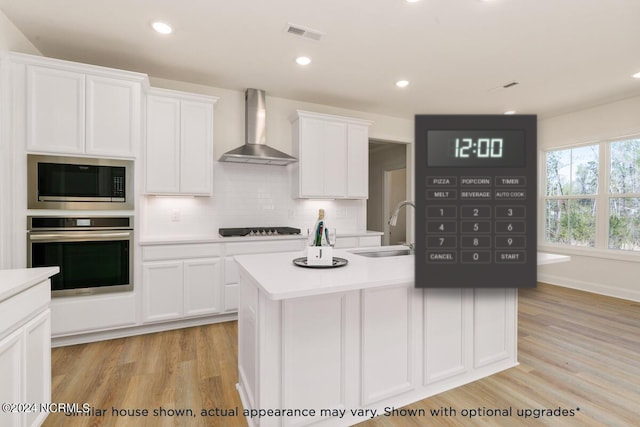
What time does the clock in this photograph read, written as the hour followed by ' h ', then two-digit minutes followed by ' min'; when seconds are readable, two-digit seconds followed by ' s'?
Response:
12 h 00 min
